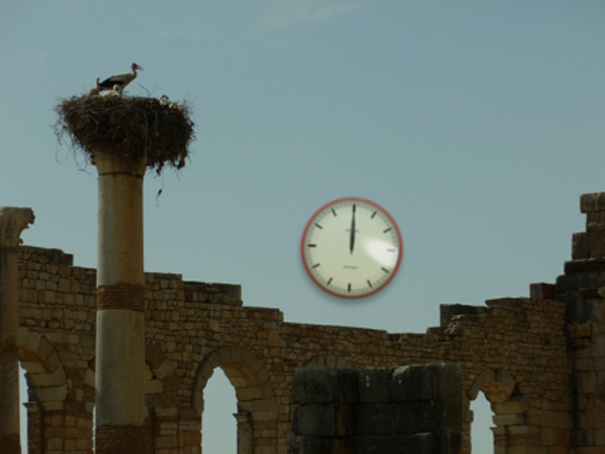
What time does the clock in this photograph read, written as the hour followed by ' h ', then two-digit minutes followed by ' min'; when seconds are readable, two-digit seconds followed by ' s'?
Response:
12 h 00 min
